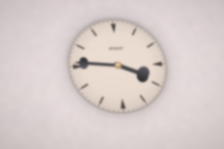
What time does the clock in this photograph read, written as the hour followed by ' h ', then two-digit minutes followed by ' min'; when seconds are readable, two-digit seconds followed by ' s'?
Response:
3 h 46 min
